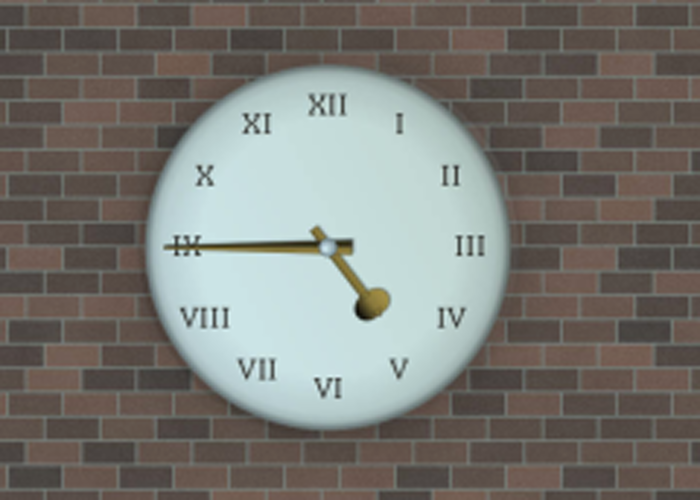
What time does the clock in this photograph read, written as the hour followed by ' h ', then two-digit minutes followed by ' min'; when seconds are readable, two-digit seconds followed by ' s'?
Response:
4 h 45 min
